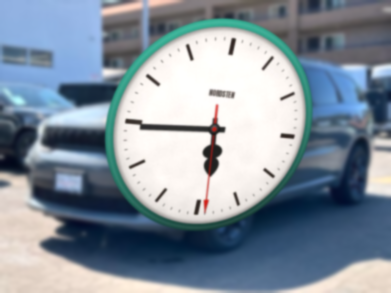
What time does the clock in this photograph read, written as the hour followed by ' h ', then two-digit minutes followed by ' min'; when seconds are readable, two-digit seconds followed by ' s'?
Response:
5 h 44 min 29 s
